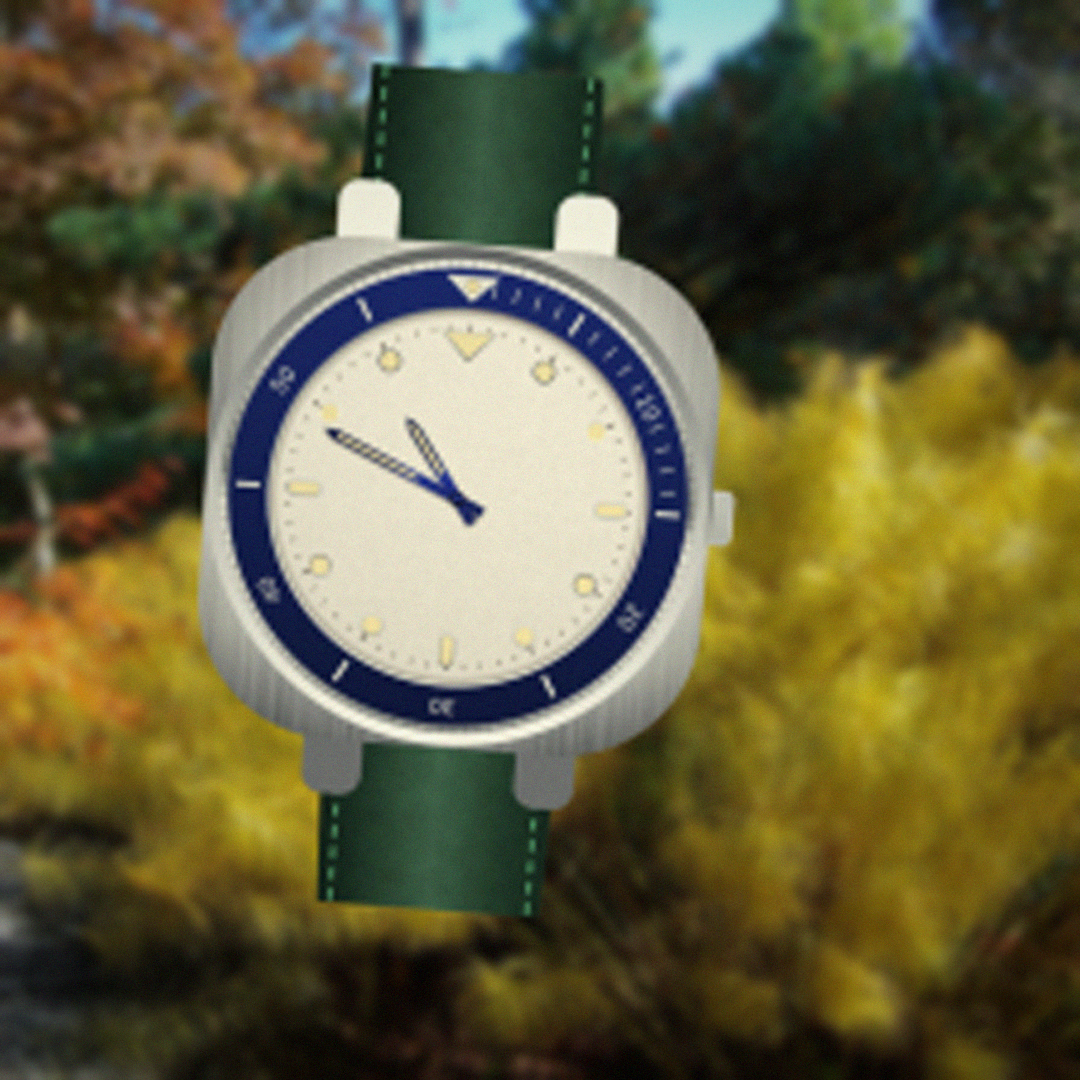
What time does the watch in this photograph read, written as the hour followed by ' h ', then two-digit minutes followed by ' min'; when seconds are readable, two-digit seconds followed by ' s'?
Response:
10 h 49 min
